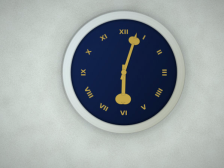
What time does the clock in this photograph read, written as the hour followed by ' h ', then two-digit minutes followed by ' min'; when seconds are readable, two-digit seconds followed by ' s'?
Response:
6 h 03 min
